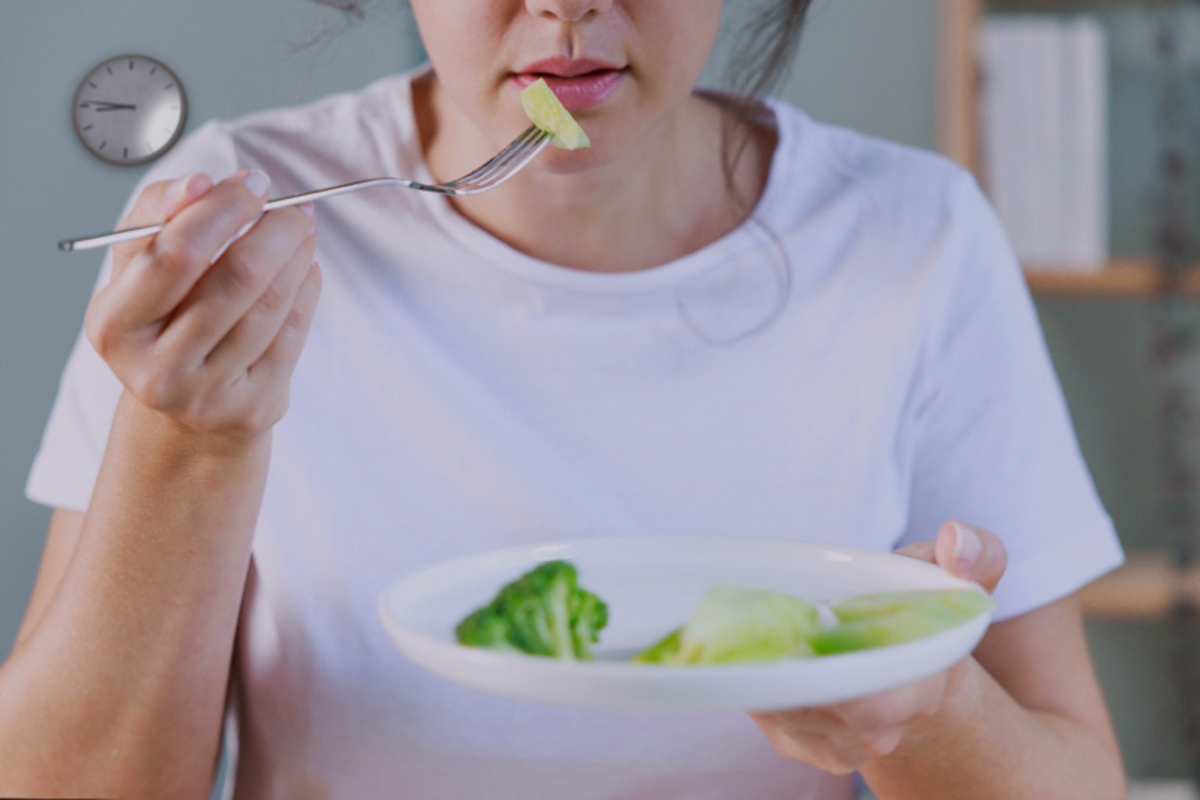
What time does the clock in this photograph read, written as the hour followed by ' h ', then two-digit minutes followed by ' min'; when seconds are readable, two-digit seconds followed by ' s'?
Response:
8 h 46 min
